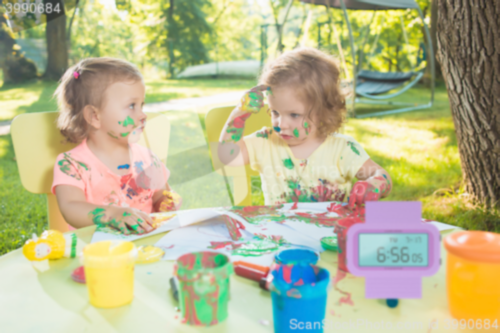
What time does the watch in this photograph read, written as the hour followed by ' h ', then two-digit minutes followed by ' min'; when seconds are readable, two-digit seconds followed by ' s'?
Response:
6 h 56 min
